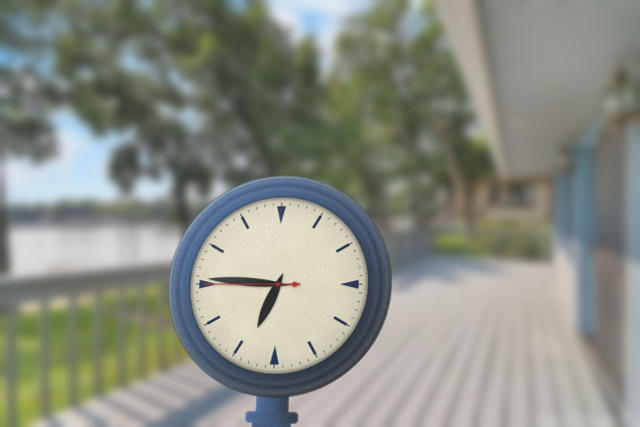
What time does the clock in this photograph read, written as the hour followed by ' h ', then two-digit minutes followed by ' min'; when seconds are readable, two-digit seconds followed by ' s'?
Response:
6 h 45 min 45 s
